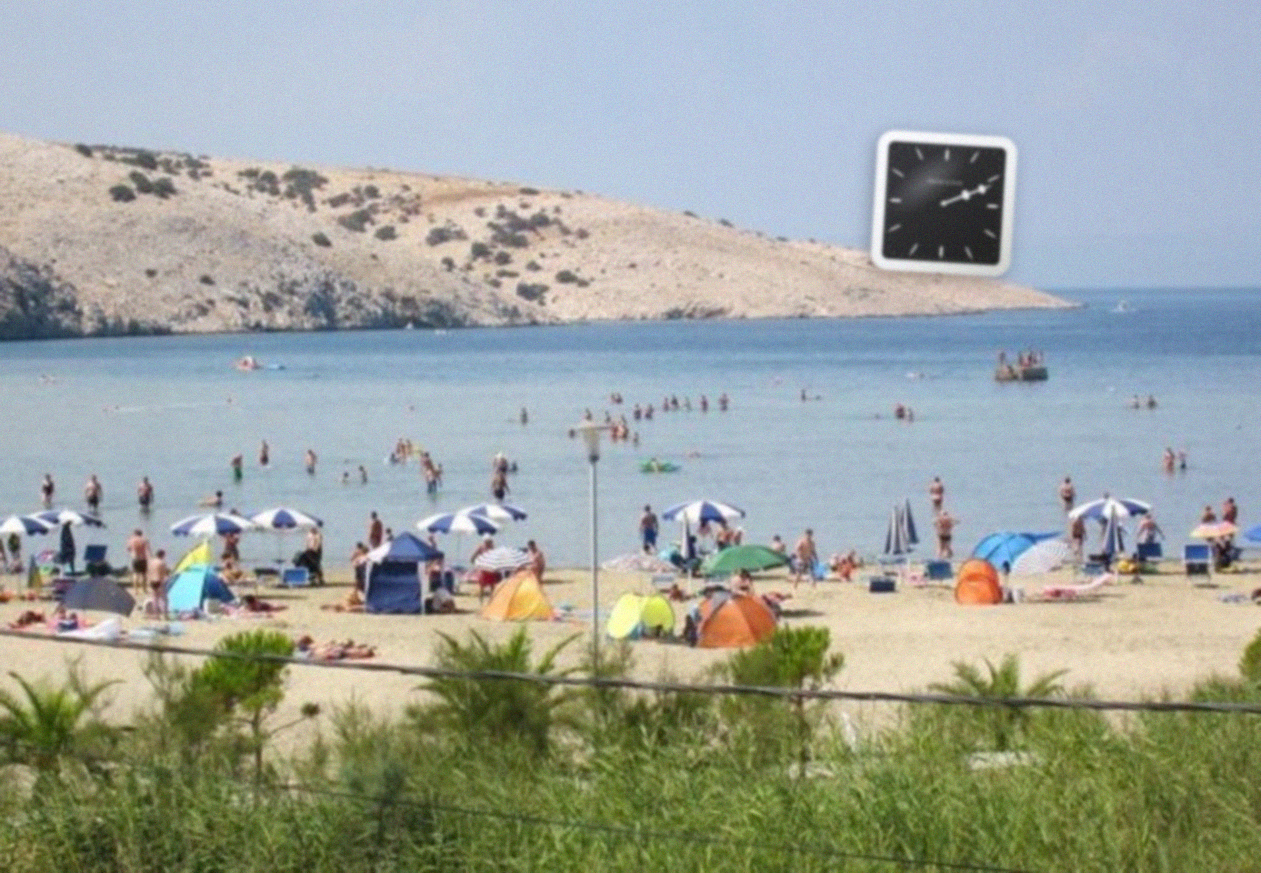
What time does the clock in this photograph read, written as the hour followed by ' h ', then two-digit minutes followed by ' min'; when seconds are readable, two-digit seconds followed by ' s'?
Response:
2 h 11 min
